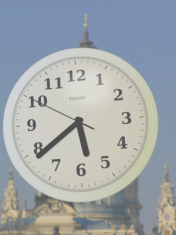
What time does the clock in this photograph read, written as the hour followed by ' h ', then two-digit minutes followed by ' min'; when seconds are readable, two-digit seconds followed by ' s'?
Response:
5 h 38 min 50 s
